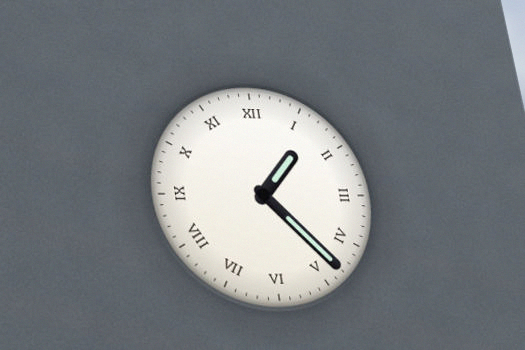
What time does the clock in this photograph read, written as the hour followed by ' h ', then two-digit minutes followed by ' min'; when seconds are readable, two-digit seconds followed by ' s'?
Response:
1 h 23 min
